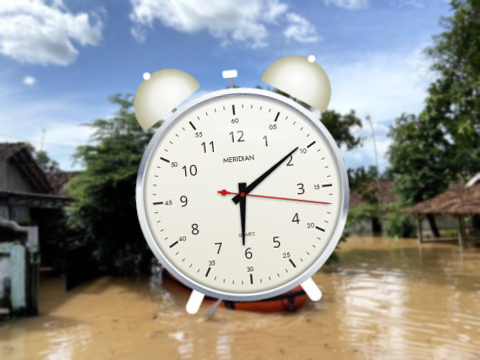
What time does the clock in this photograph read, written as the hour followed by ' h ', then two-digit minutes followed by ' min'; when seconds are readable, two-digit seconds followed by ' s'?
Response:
6 h 09 min 17 s
